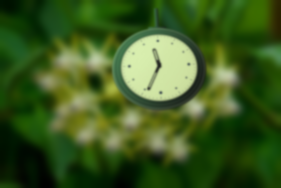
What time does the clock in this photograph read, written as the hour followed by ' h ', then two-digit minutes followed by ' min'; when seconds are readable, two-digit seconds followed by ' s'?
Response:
11 h 34 min
